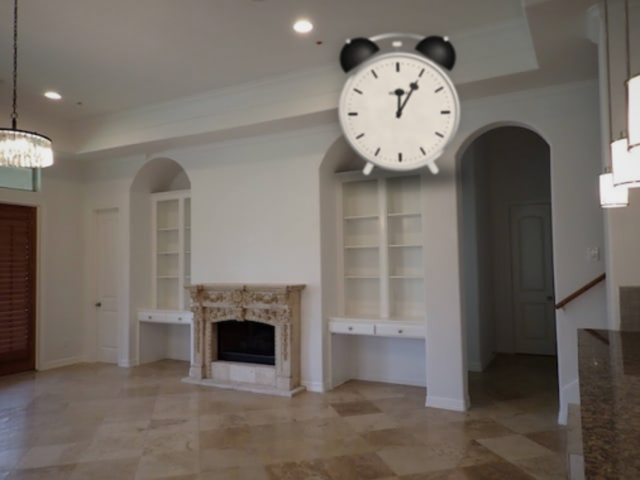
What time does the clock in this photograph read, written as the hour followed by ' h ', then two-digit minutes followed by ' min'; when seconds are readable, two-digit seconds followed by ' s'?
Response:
12 h 05 min
